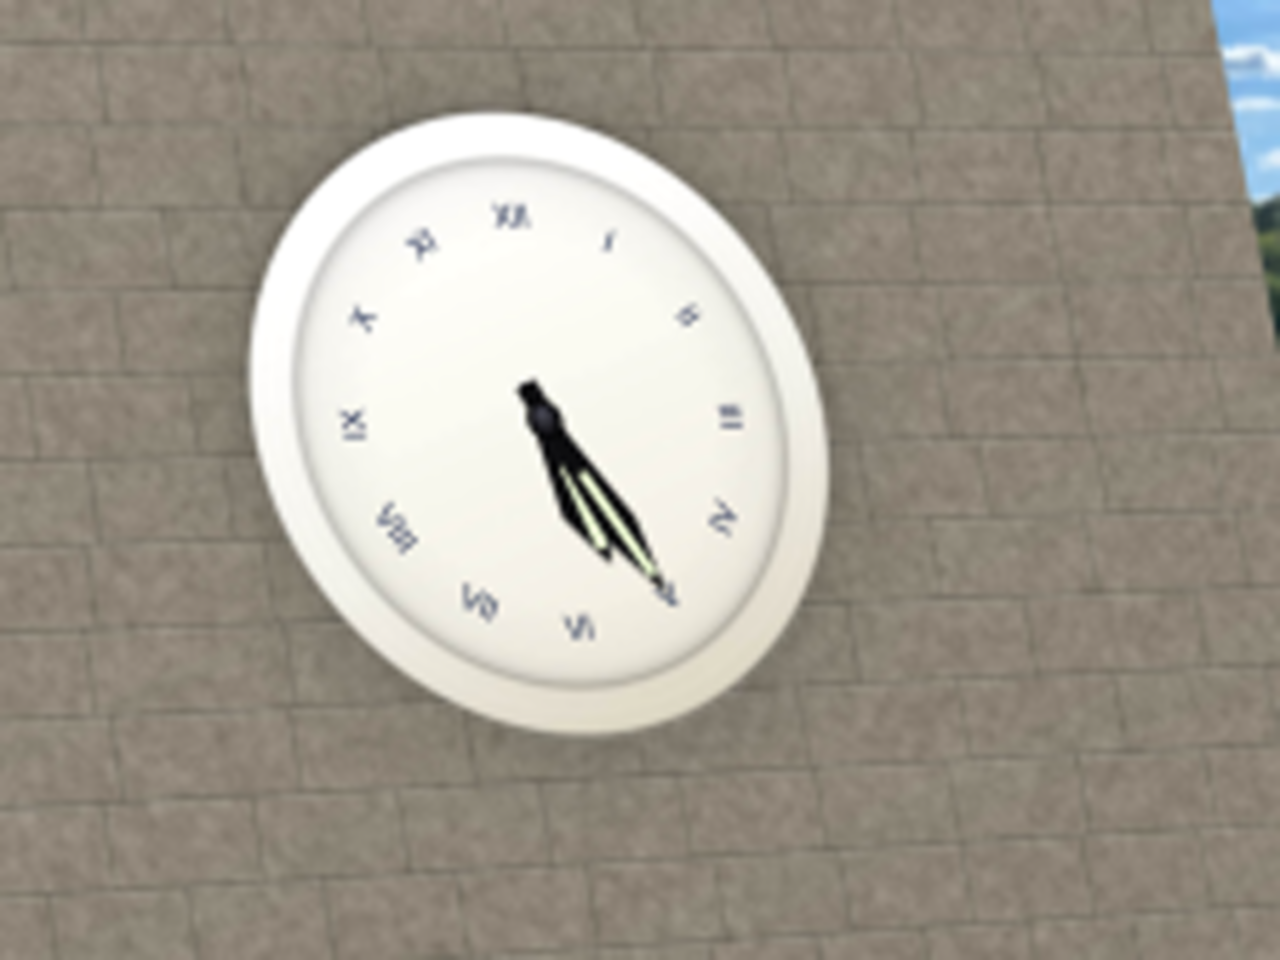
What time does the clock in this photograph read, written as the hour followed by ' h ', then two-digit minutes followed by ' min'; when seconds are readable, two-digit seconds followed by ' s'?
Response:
5 h 25 min
